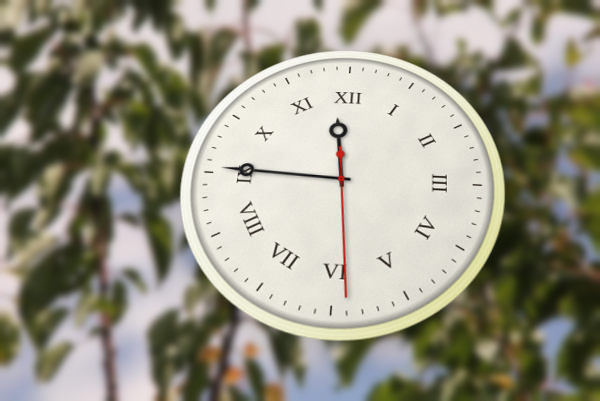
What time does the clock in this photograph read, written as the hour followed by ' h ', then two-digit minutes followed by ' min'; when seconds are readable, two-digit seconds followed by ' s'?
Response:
11 h 45 min 29 s
